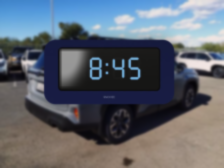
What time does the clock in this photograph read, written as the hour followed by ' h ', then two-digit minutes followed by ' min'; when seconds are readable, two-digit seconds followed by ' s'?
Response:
8 h 45 min
